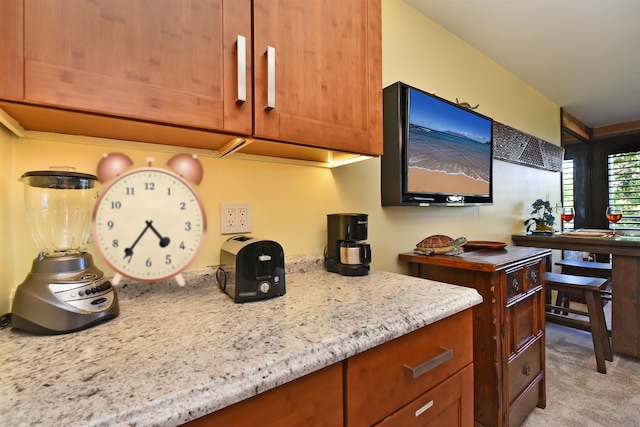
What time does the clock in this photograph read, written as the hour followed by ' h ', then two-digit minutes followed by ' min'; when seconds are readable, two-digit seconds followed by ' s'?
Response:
4 h 36 min
